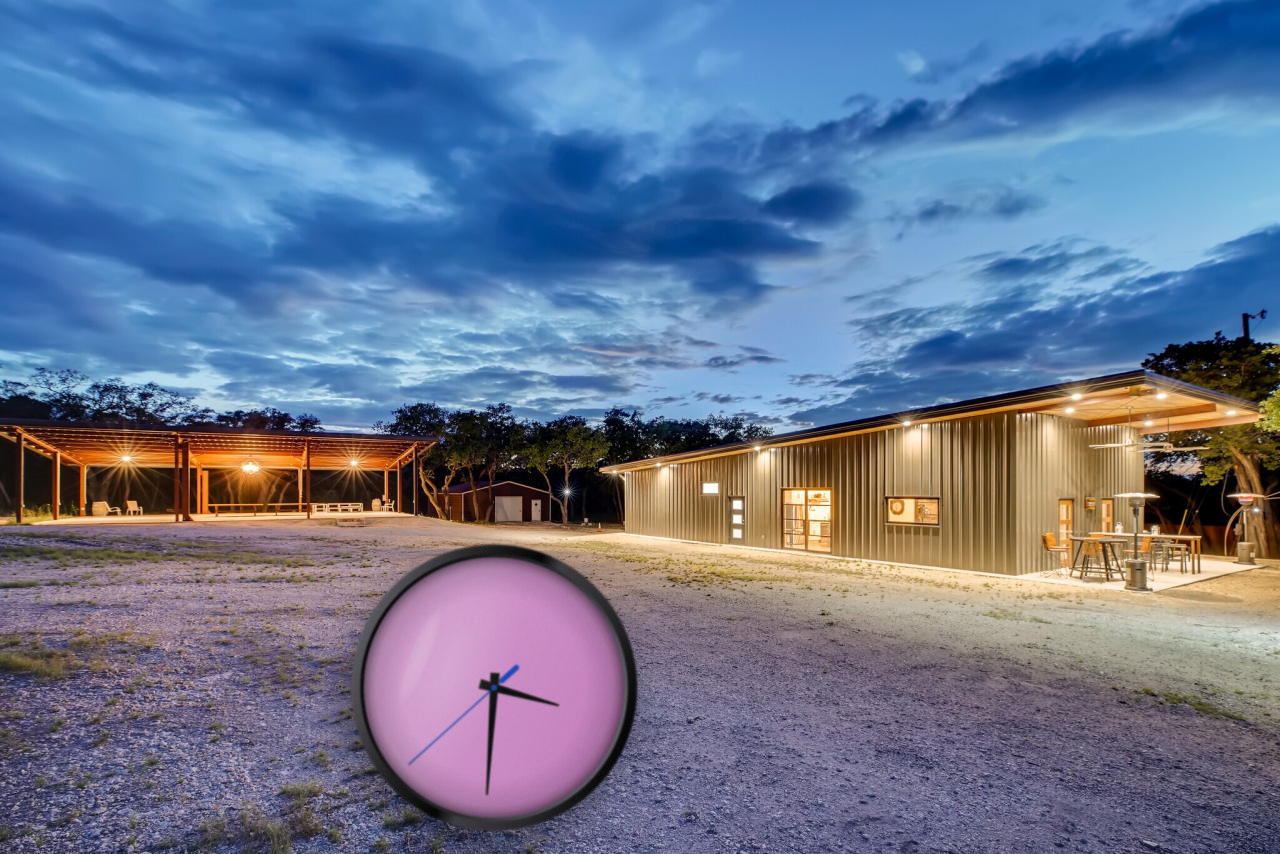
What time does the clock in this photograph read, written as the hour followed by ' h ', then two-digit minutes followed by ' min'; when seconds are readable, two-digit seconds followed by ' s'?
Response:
3 h 30 min 38 s
